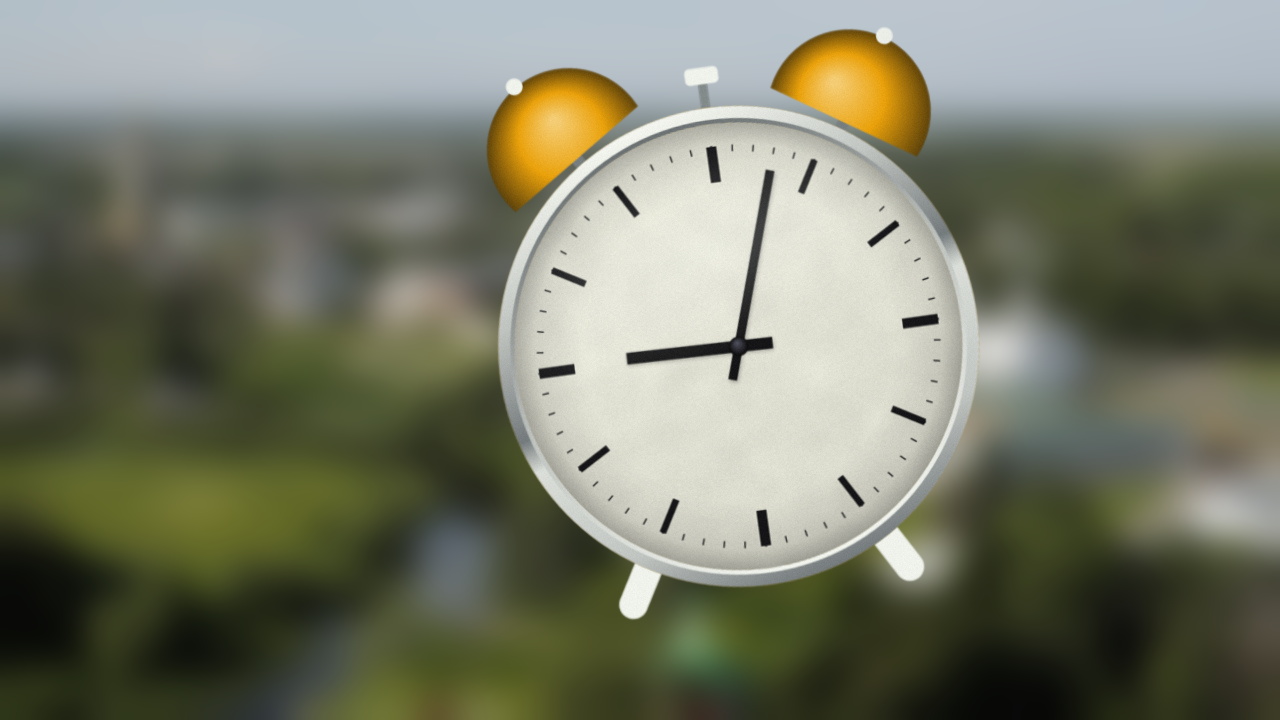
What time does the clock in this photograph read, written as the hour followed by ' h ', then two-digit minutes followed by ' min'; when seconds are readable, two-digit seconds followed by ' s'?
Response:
9 h 03 min
